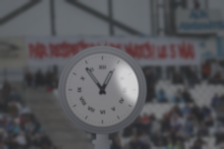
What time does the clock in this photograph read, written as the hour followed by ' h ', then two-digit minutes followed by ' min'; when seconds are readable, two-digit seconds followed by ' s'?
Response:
12 h 54 min
